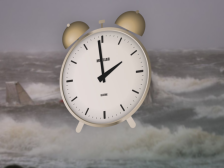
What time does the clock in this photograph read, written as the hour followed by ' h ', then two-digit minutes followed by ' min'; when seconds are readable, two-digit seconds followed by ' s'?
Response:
1 h 59 min
